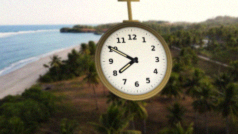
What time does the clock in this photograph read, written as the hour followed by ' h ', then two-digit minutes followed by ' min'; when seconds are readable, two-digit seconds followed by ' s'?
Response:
7 h 50 min
